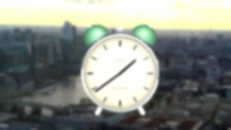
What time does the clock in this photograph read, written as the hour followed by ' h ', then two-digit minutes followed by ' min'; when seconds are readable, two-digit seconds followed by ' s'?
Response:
1 h 39 min
